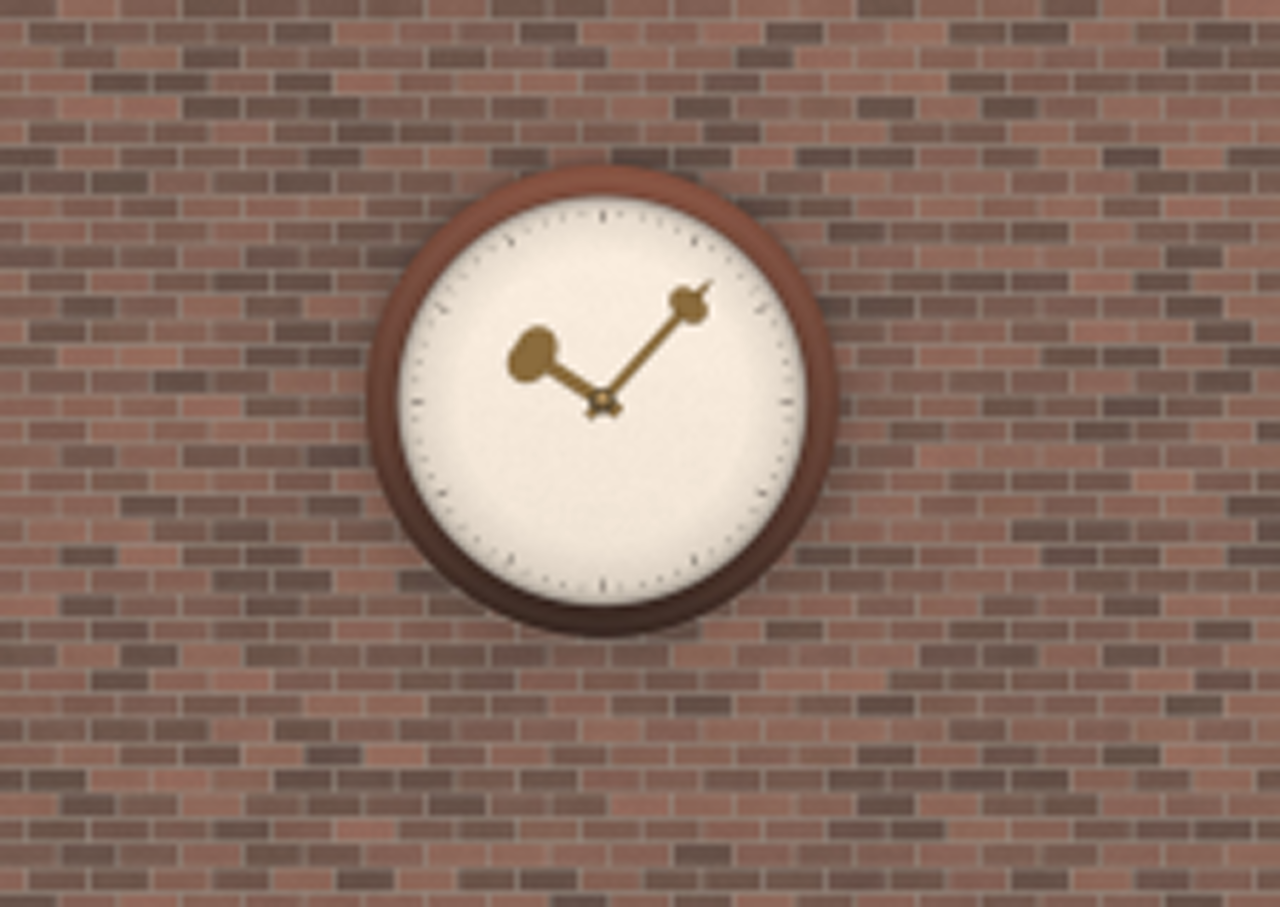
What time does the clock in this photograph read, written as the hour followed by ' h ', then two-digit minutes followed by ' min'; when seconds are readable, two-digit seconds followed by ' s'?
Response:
10 h 07 min
